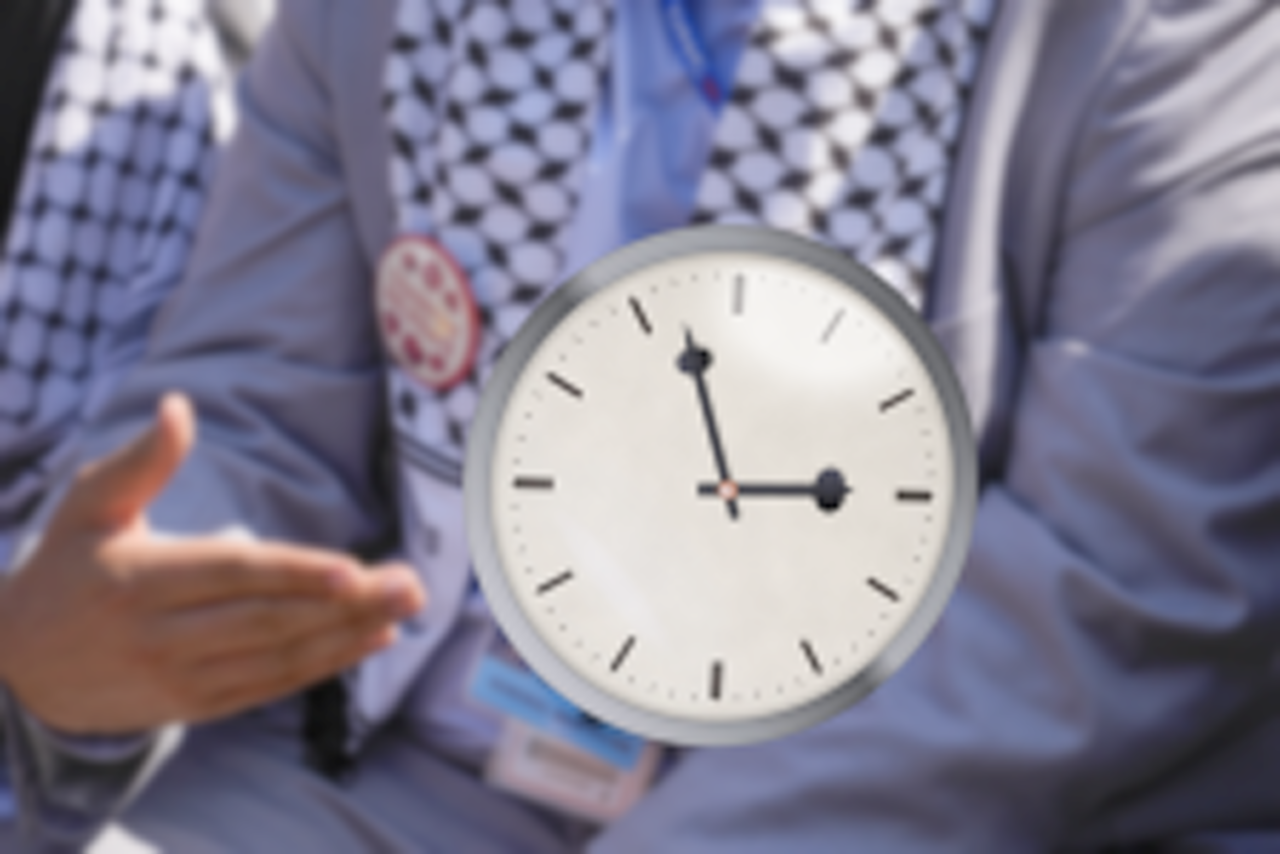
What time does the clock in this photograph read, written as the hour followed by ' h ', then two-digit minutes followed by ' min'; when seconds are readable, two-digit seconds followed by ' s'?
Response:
2 h 57 min
